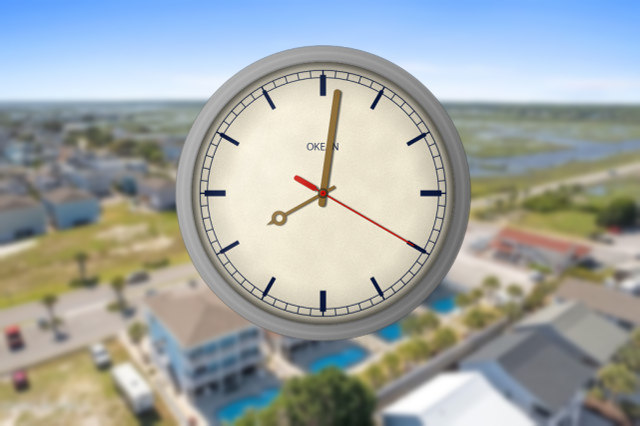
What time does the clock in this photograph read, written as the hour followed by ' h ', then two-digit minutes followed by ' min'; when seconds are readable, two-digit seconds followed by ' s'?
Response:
8 h 01 min 20 s
